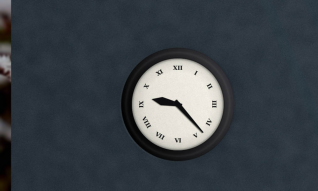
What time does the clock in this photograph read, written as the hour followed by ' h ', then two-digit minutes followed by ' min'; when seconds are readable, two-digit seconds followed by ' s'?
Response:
9 h 23 min
